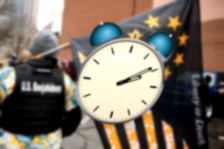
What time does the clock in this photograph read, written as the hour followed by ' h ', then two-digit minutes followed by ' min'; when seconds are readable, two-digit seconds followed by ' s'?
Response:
2 h 09 min
